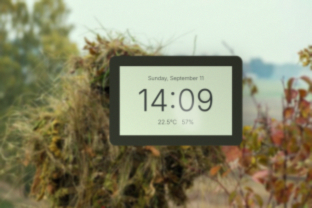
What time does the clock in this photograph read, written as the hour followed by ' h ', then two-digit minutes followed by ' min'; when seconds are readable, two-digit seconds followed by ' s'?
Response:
14 h 09 min
